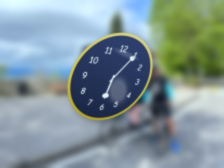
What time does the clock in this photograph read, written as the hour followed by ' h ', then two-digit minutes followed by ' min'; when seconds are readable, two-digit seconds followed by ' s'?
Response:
6 h 05 min
